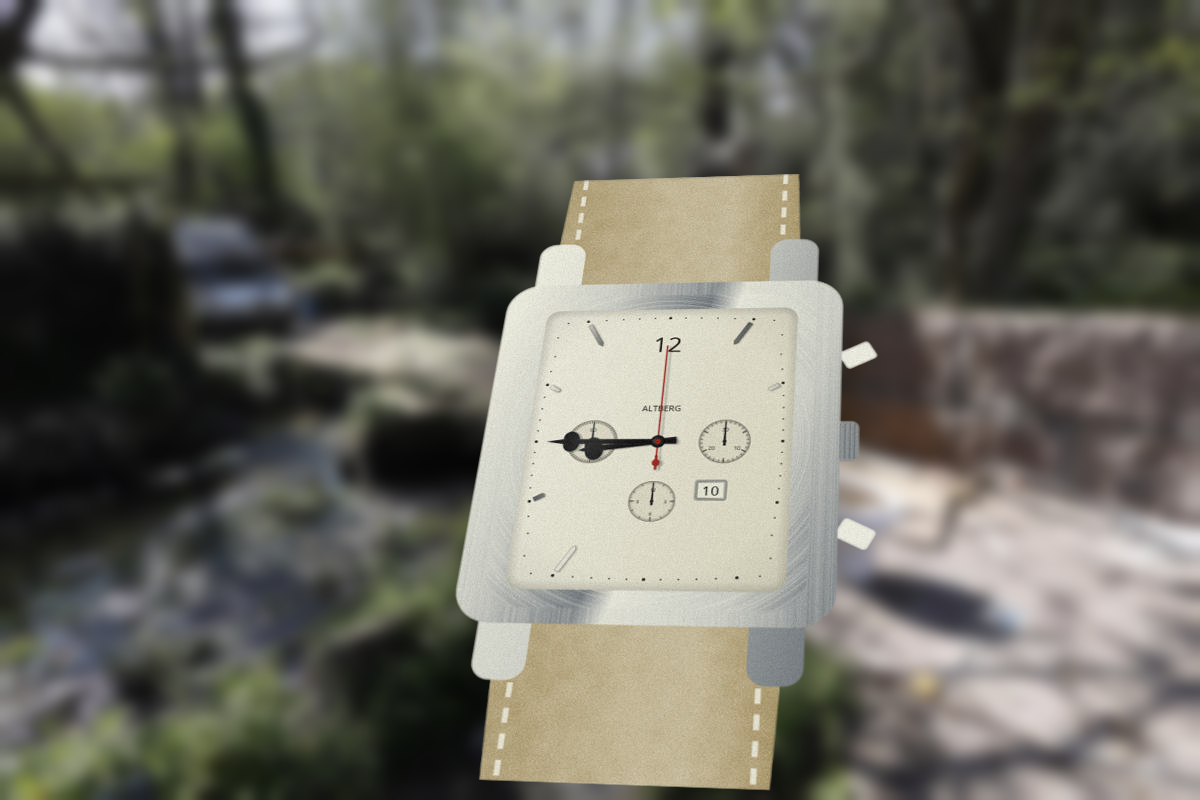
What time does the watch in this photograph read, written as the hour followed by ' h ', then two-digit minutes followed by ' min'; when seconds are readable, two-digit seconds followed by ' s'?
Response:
8 h 45 min
